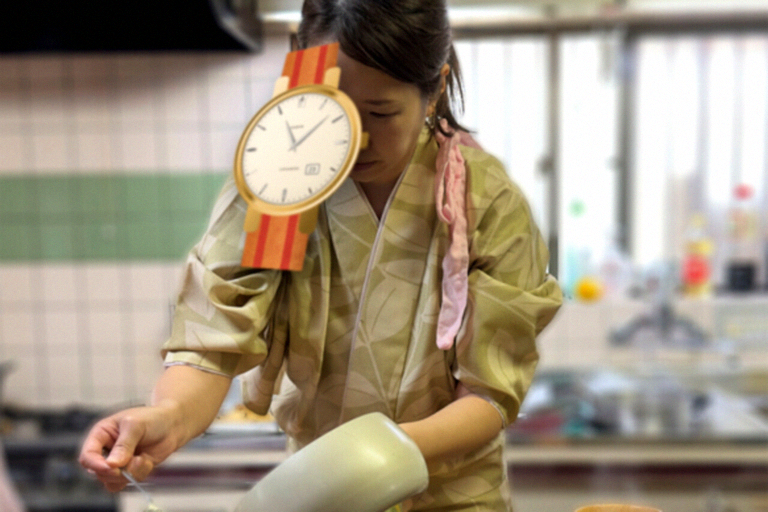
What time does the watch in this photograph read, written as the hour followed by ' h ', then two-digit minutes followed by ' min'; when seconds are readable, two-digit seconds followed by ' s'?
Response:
11 h 08 min
